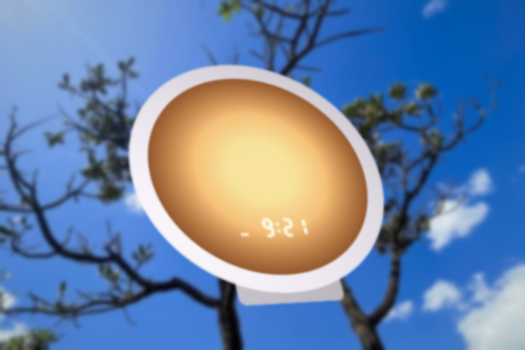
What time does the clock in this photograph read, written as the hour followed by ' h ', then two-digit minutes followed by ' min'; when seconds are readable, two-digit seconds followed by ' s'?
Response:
9 h 21 min
